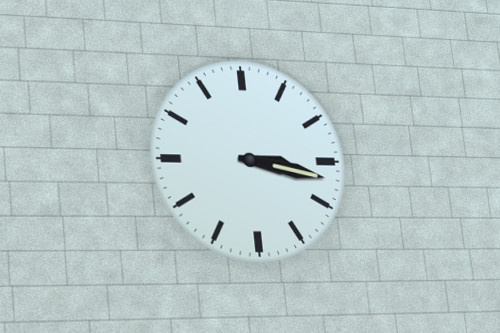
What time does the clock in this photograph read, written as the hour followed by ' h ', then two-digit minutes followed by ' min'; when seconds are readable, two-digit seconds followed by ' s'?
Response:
3 h 17 min
